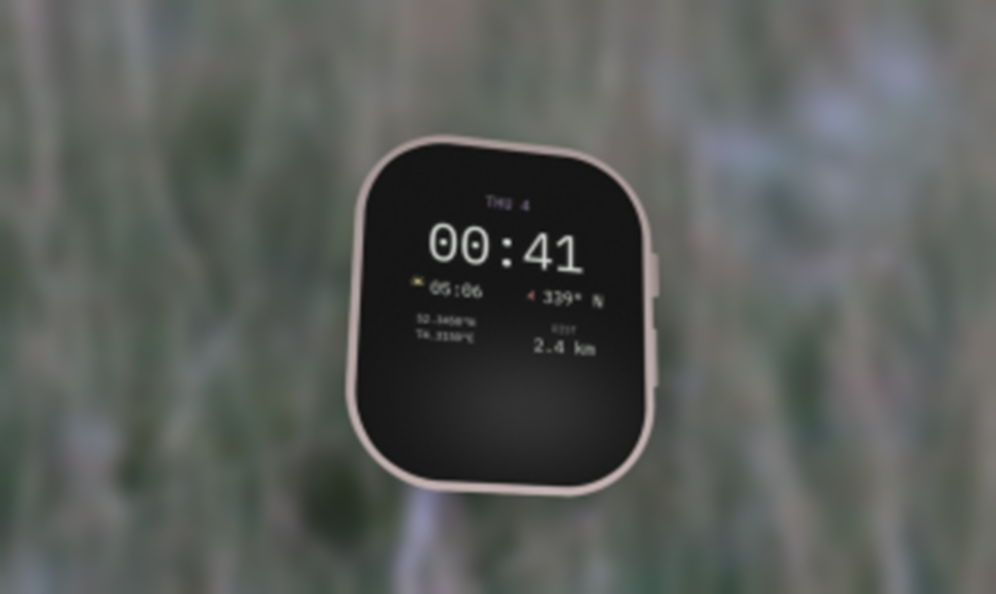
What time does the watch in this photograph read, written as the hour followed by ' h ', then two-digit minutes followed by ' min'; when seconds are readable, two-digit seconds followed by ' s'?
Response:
0 h 41 min
